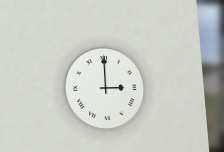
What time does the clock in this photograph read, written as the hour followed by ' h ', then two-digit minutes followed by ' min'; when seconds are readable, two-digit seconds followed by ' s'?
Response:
3 h 00 min
